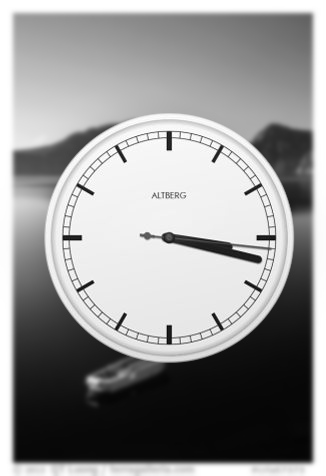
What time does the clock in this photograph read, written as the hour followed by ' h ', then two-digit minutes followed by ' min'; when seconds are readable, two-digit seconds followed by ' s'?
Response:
3 h 17 min 16 s
